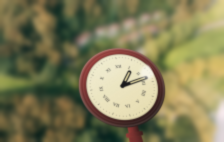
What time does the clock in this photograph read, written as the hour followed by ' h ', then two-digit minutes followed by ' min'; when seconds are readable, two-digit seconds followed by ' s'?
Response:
1 h 13 min
